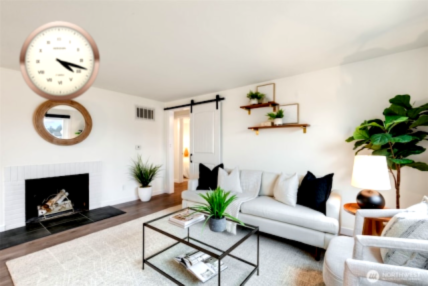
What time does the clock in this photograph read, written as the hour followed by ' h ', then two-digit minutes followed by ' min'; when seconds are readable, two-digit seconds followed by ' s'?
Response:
4 h 18 min
